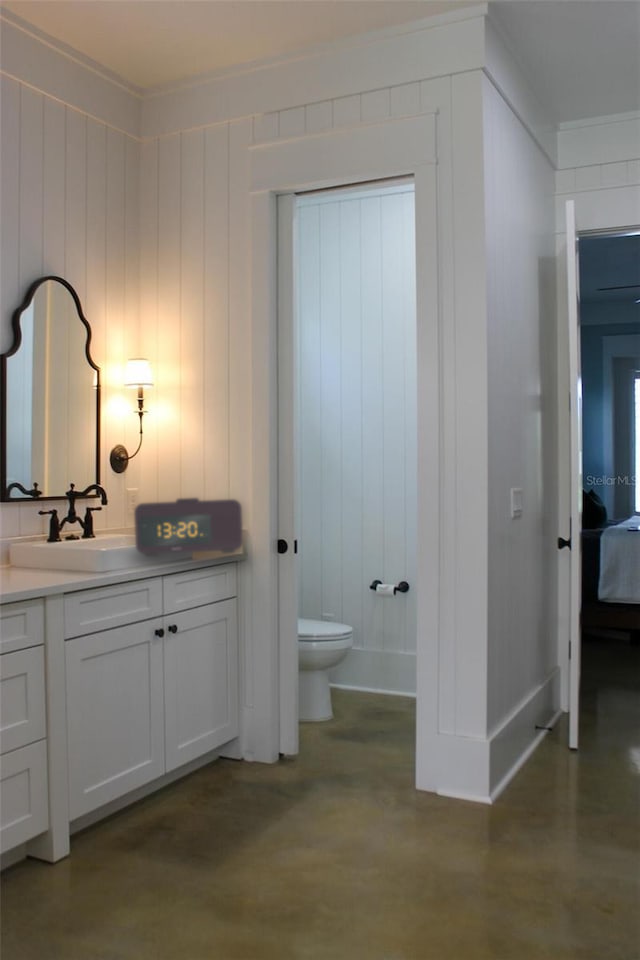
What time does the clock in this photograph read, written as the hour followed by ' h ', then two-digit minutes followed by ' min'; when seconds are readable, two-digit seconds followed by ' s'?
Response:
13 h 20 min
